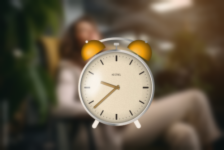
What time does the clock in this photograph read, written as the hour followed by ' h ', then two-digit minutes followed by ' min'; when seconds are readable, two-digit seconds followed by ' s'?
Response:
9 h 38 min
